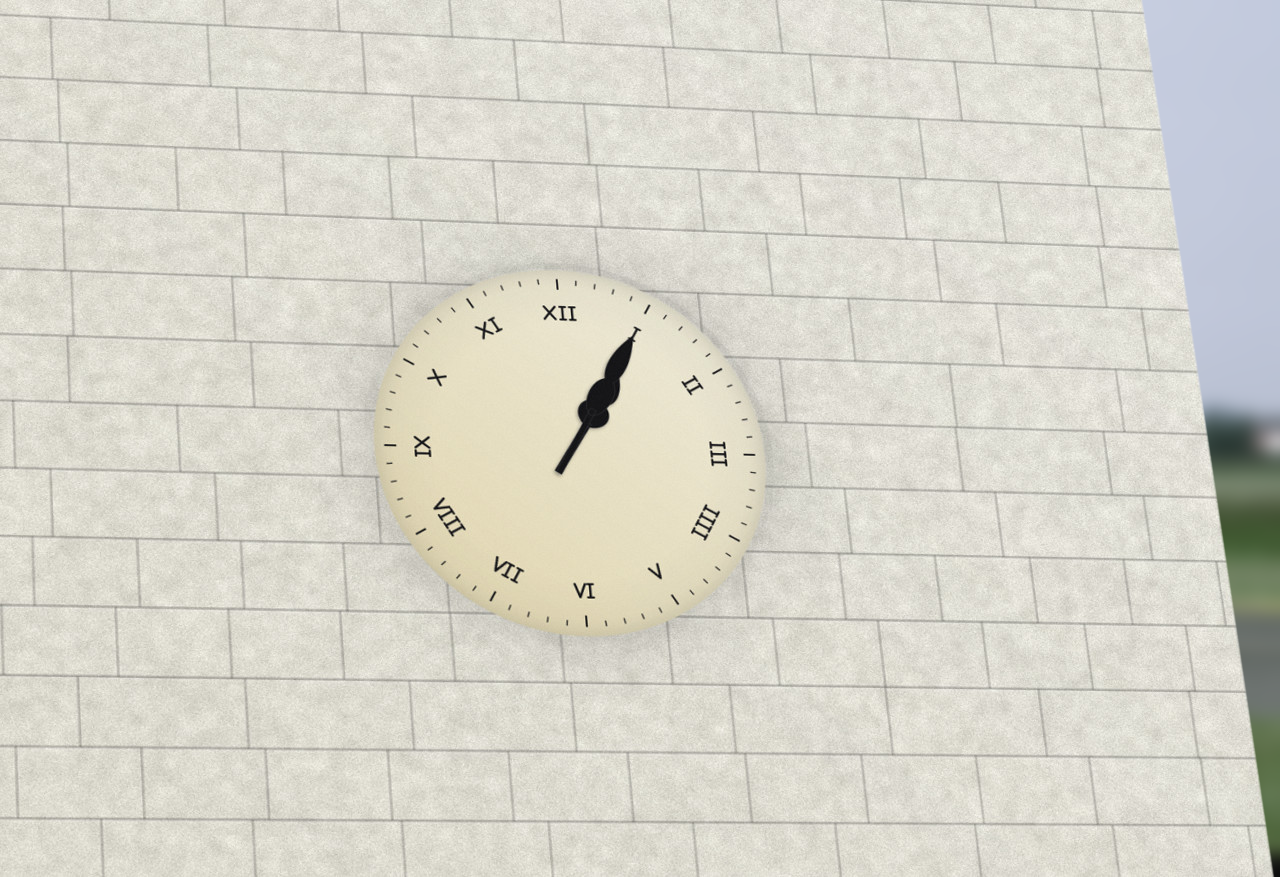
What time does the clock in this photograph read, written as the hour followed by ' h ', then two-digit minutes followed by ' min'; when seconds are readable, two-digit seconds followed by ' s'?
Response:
1 h 05 min
